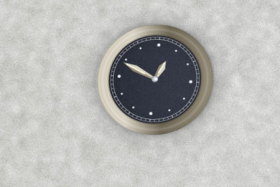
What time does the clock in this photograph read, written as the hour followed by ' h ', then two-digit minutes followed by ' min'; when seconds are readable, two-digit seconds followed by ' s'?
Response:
12 h 49 min
